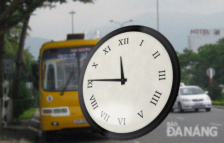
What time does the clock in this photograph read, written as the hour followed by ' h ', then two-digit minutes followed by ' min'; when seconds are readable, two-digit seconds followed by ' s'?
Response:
11 h 46 min
